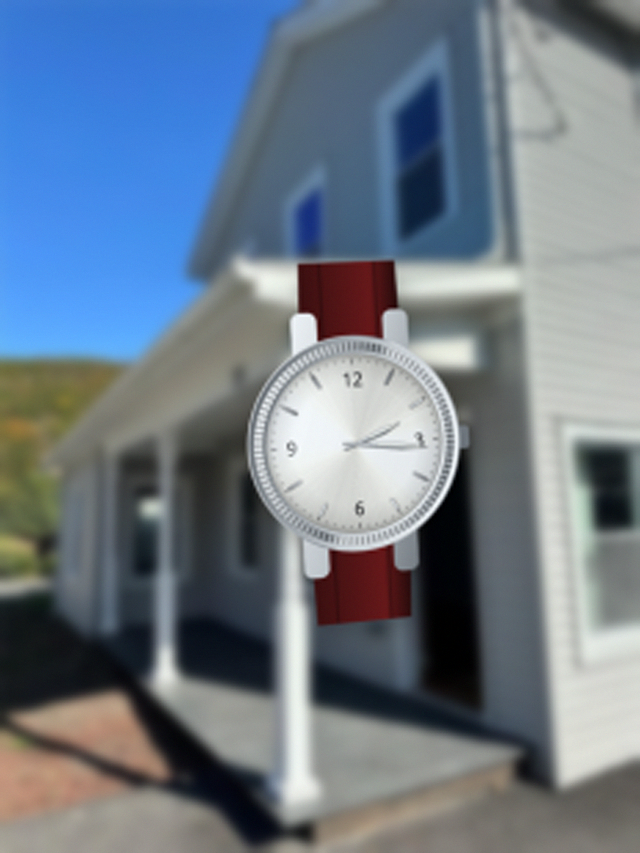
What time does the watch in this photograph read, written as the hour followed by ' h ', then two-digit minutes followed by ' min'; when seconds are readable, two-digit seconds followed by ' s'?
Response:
2 h 16 min
